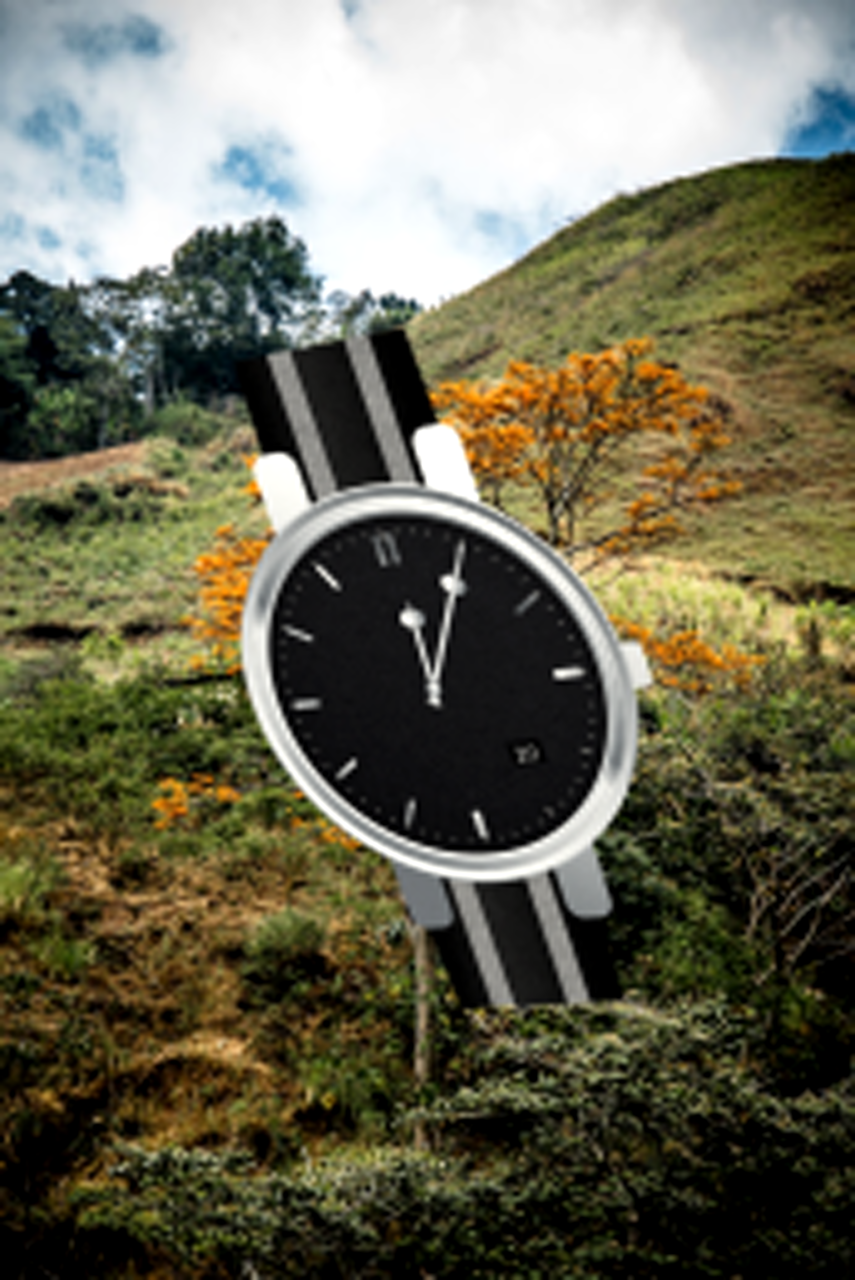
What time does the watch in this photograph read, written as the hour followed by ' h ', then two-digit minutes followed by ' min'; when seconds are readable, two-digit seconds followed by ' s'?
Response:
12 h 05 min
